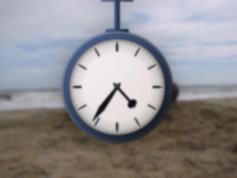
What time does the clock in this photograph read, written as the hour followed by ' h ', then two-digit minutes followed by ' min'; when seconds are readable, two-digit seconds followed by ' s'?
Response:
4 h 36 min
